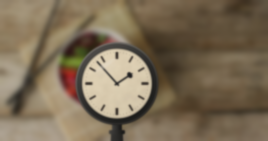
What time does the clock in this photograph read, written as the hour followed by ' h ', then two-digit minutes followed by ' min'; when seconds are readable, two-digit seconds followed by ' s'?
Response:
1 h 53 min
